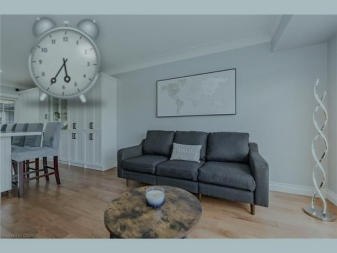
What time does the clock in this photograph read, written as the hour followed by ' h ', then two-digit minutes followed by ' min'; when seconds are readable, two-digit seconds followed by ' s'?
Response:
5 h 35 min
